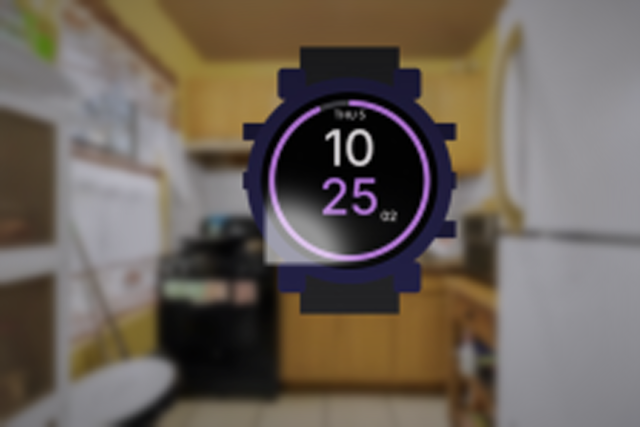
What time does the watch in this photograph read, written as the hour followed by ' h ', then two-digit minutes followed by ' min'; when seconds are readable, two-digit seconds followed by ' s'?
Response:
10 h 25 min
